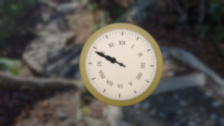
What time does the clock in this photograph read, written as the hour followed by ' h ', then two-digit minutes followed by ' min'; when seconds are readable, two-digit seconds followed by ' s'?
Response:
9 h 49 min
